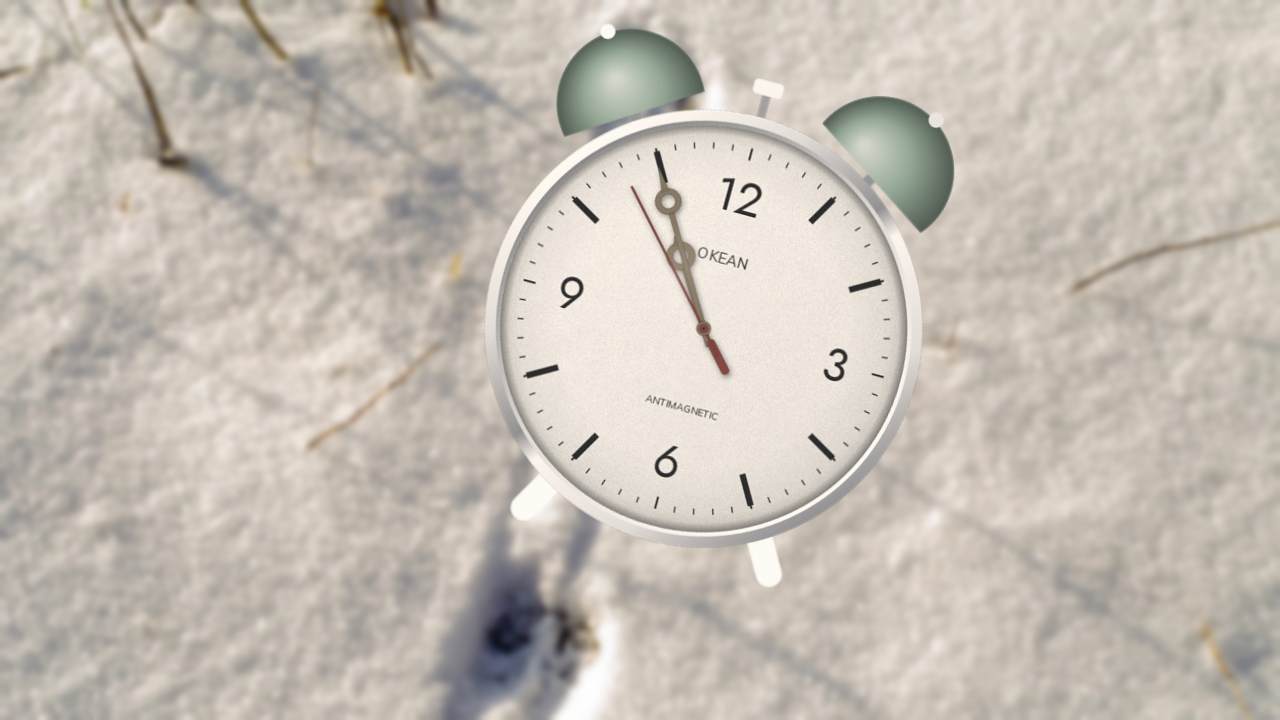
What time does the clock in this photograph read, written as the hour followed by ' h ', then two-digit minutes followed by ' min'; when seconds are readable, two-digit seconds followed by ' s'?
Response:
10 h 54 min 53 s
